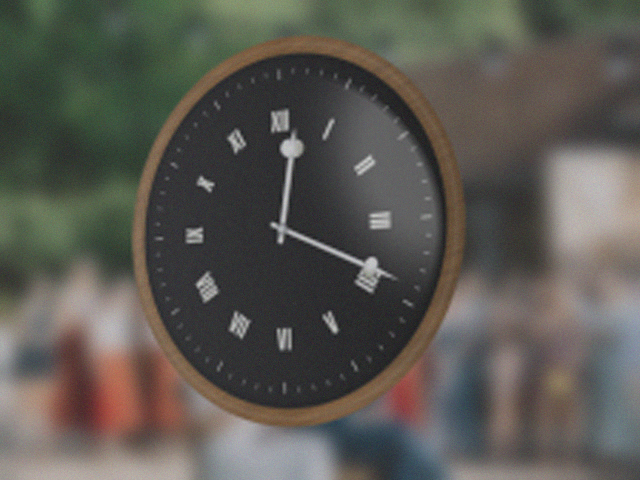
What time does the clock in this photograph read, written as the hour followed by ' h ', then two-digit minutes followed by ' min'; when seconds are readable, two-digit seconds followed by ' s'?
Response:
12 h 19 min
